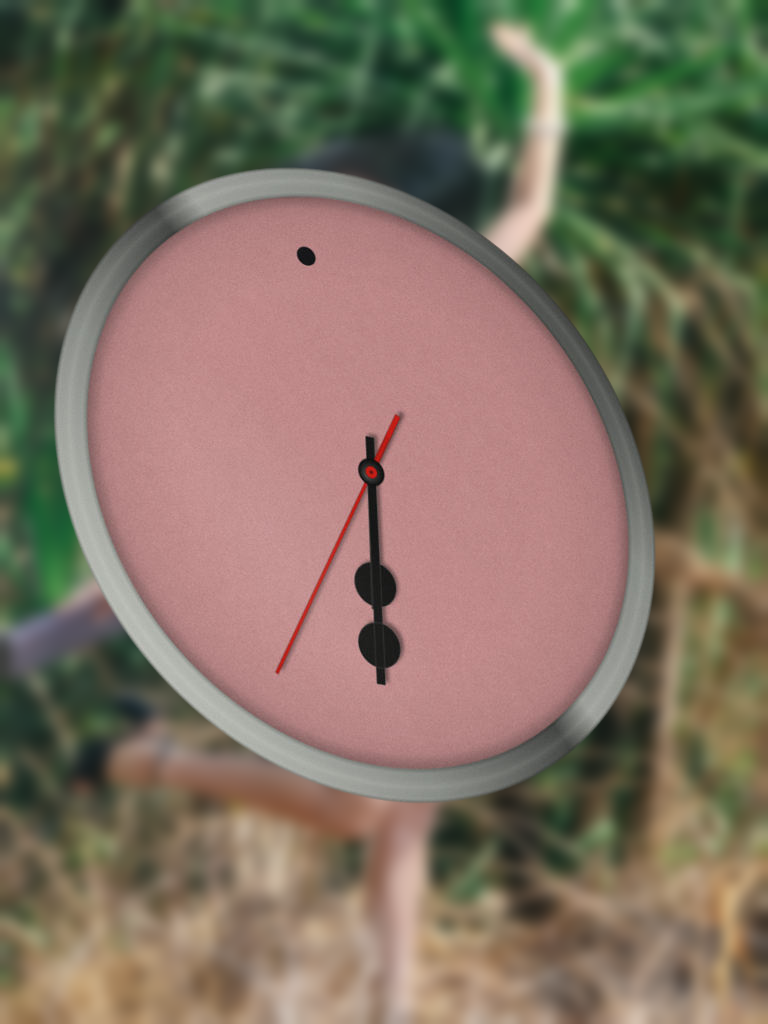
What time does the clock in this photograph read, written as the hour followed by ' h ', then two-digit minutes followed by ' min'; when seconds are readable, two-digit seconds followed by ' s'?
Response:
6 h 32 min 37 s
